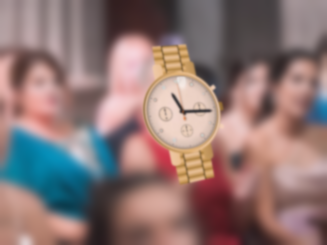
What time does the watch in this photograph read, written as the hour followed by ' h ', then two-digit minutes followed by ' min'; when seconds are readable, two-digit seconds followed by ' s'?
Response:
11 h 16 min
